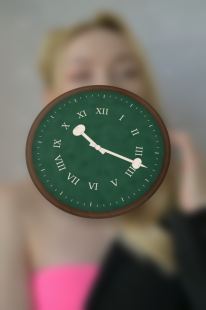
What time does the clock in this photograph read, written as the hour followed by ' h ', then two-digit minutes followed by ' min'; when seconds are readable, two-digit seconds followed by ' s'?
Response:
10 h 18 min
